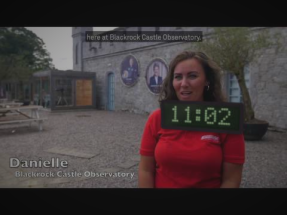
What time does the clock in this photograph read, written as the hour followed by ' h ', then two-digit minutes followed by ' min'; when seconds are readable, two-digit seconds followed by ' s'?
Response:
11 h 02 min
